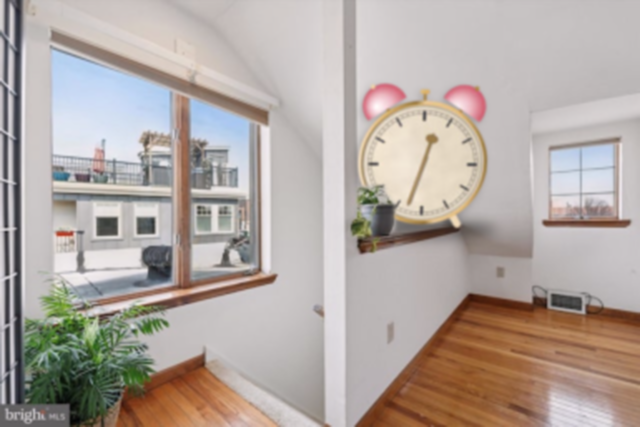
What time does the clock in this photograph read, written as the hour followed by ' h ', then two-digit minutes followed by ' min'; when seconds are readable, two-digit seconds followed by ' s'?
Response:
12 h 33 min
